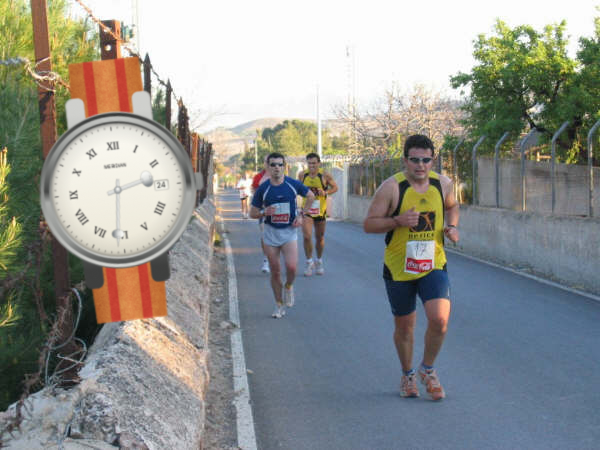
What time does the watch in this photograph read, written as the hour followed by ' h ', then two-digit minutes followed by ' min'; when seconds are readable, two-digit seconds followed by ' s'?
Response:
2 h 31 min
